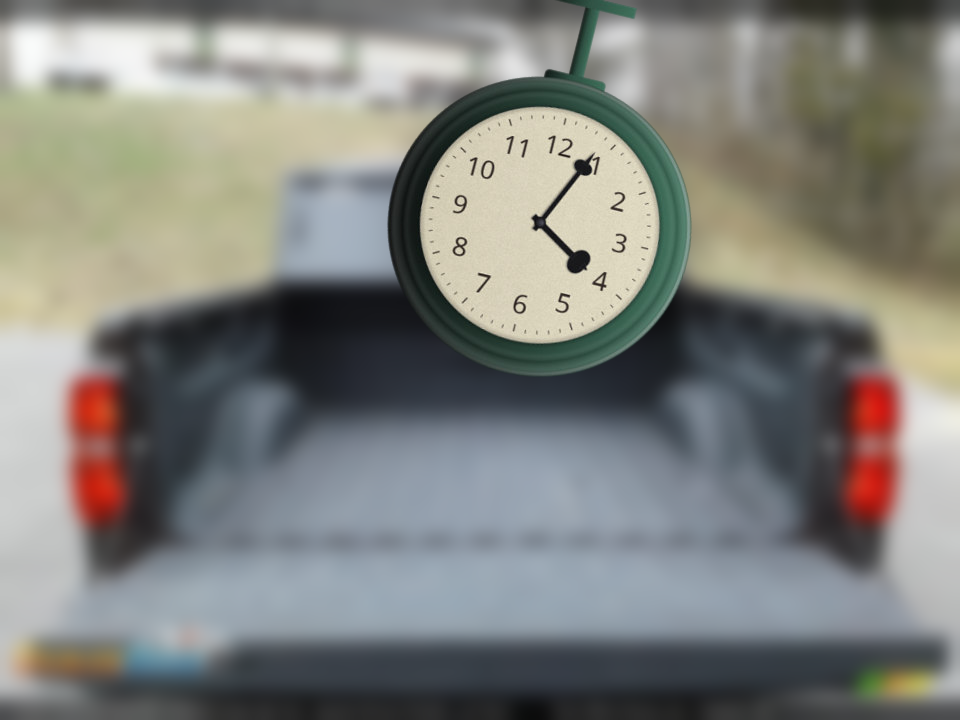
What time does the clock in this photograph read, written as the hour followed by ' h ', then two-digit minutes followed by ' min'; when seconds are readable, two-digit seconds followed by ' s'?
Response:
4 h 04 min
